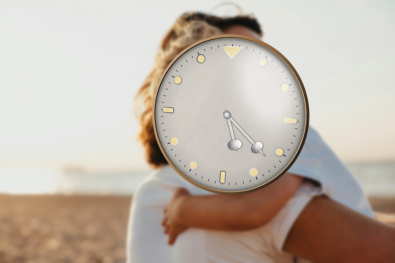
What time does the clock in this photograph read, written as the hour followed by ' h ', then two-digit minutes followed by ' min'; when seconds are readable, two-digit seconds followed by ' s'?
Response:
5 h 22 min
